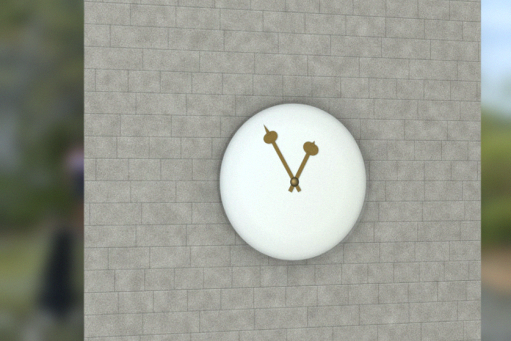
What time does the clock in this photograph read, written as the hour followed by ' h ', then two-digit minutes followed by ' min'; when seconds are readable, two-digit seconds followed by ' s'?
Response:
12 h 55 min
